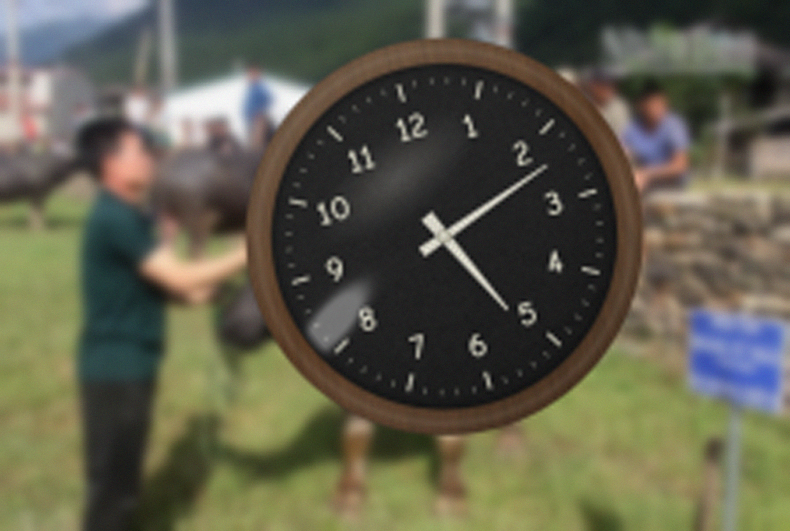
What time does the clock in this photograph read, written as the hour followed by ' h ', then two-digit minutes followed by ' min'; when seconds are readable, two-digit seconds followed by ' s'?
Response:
5 h 12 min
